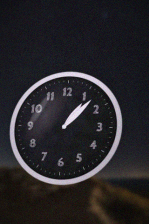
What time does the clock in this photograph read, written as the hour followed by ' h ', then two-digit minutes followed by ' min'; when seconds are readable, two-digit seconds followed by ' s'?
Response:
1 h 07 min
